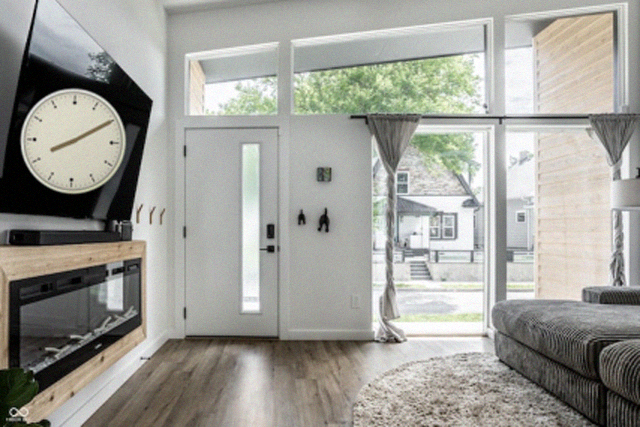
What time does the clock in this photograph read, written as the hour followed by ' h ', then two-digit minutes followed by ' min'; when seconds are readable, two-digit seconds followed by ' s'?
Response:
8 h 10 min
